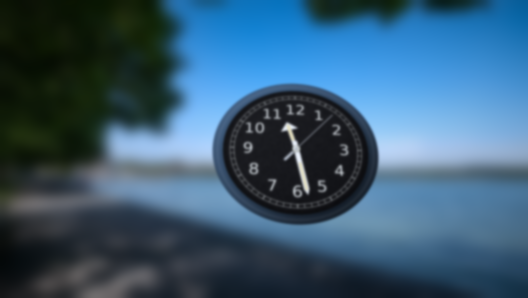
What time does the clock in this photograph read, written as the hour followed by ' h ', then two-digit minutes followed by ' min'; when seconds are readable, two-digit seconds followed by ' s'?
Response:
11 h 28 min 07 s
